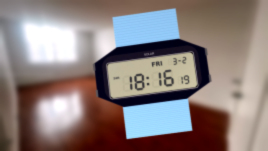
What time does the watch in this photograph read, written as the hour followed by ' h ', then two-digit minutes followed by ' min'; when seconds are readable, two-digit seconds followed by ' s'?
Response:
18 h 16 min
